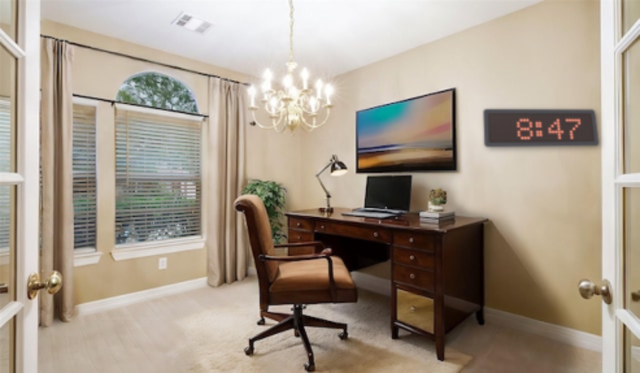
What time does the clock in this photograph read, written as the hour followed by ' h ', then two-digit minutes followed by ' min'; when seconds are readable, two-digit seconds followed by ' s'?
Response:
8 h 47 min
